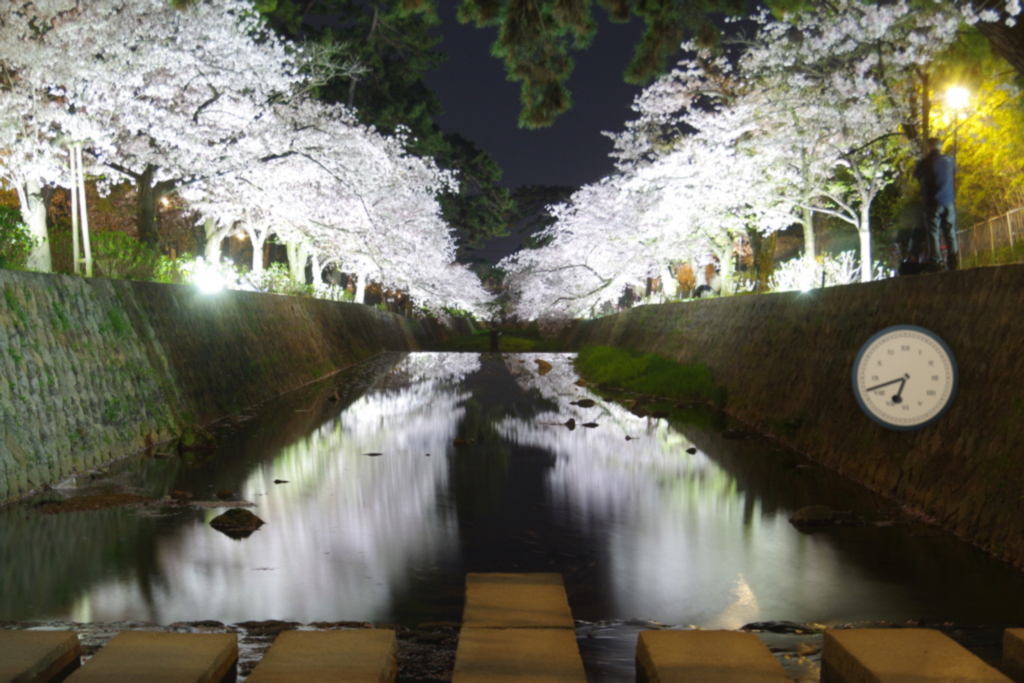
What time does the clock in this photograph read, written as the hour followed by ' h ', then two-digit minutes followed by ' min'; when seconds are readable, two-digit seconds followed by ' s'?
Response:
6 h 42 min
